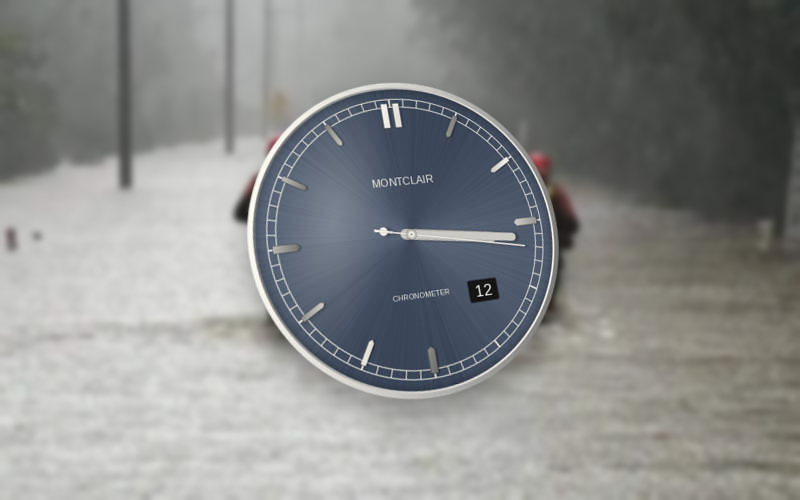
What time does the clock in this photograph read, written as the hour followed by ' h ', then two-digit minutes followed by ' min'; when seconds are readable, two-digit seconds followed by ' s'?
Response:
3 h 16 min 17 s
